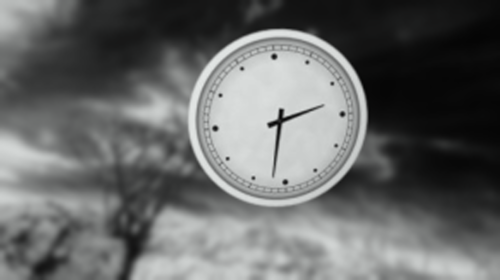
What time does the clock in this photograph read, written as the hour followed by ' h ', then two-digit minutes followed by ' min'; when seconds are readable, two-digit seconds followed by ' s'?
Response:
2 h 32 min
